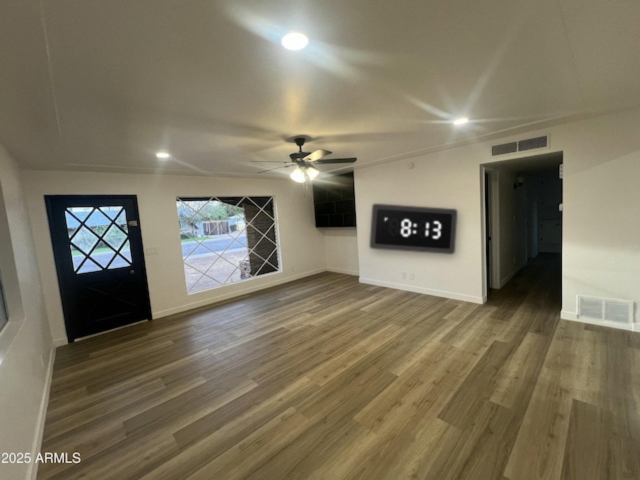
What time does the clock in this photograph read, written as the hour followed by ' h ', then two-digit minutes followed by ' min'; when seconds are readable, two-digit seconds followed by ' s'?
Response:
8 h 13 min
